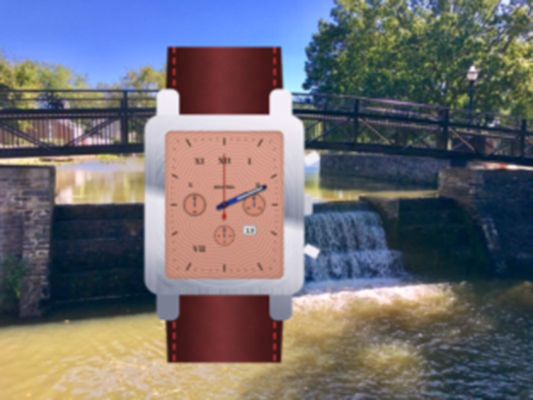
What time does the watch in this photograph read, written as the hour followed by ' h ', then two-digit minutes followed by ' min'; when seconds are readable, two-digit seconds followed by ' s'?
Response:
2 h 11 min
